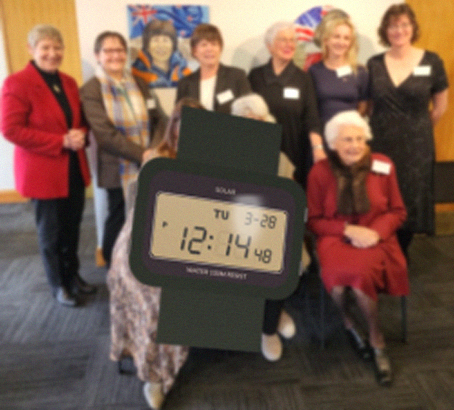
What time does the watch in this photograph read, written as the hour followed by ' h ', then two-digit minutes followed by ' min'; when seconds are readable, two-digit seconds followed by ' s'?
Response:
12 h 14 min 48 s
